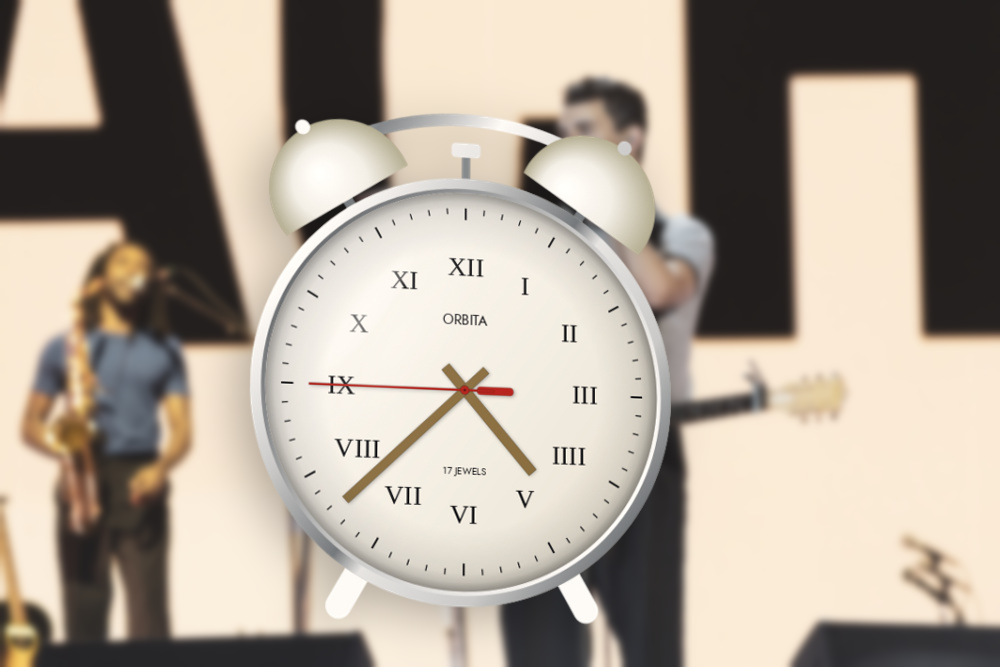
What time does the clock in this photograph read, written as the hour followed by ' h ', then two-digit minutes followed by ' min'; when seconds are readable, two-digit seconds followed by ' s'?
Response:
4 h 37 min 45 s
